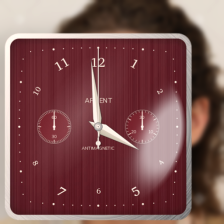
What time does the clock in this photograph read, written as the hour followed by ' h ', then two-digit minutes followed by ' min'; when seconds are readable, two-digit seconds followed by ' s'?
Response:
3 h 59 min
